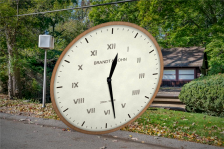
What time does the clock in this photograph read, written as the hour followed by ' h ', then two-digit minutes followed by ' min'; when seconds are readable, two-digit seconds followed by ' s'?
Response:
12 h 28 min
